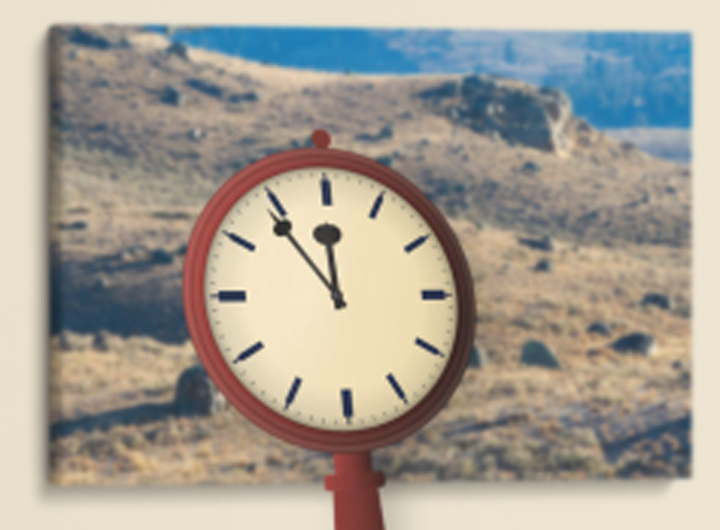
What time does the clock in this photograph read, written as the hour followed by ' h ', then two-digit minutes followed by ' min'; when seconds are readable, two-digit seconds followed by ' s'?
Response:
11 h 54 min
